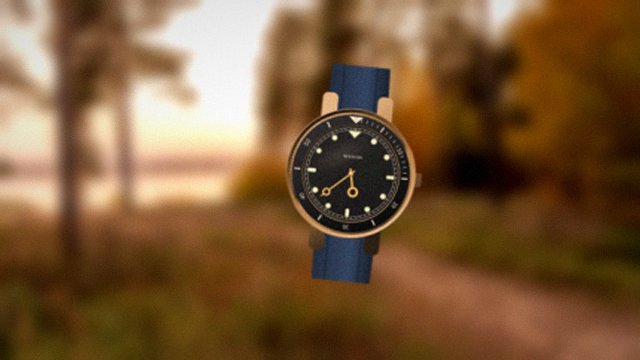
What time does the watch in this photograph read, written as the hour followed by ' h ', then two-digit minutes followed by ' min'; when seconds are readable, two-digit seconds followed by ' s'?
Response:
5 h 38 min
